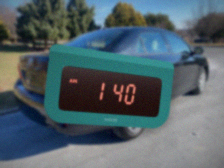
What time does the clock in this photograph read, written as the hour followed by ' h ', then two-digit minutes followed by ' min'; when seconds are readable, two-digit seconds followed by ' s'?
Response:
1 h 40 min
